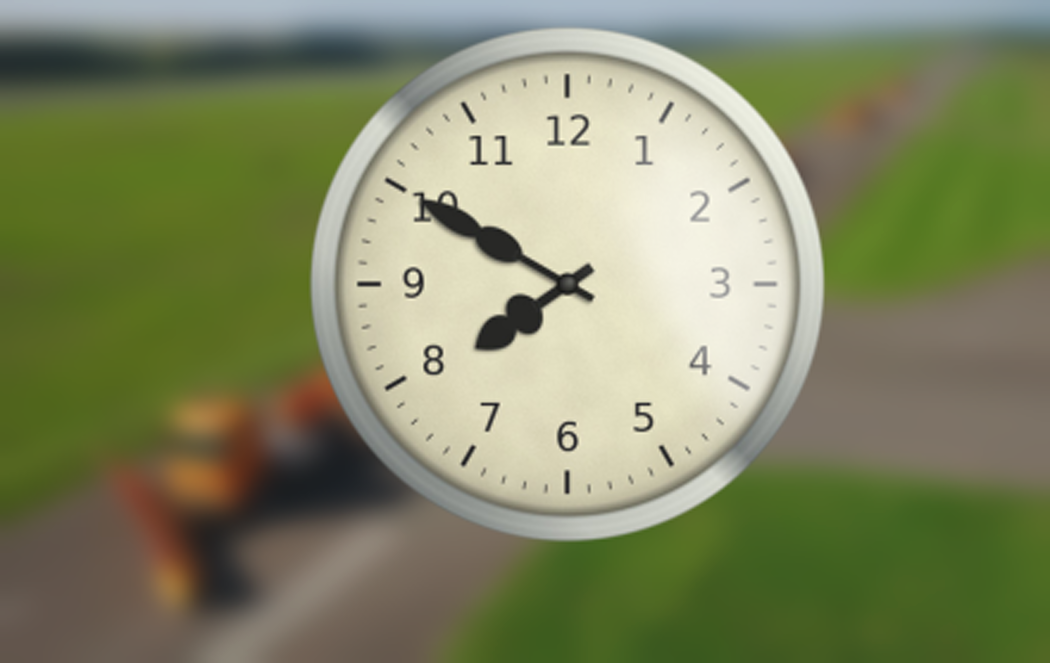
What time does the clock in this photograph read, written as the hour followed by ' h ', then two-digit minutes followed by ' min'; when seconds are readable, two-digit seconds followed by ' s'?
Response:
7 h 50 min
